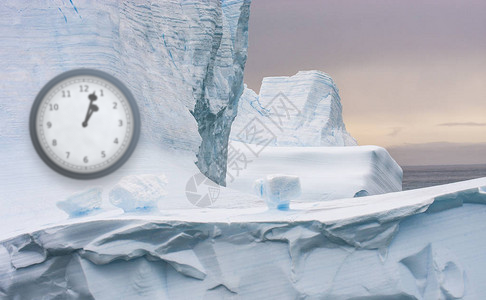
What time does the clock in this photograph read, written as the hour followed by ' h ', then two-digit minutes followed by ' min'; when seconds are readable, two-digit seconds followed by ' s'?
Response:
1 h 03 min
